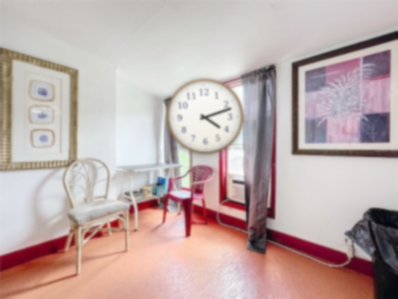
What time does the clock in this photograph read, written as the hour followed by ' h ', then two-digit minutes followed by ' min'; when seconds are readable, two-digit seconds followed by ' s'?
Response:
4 h 12 min
